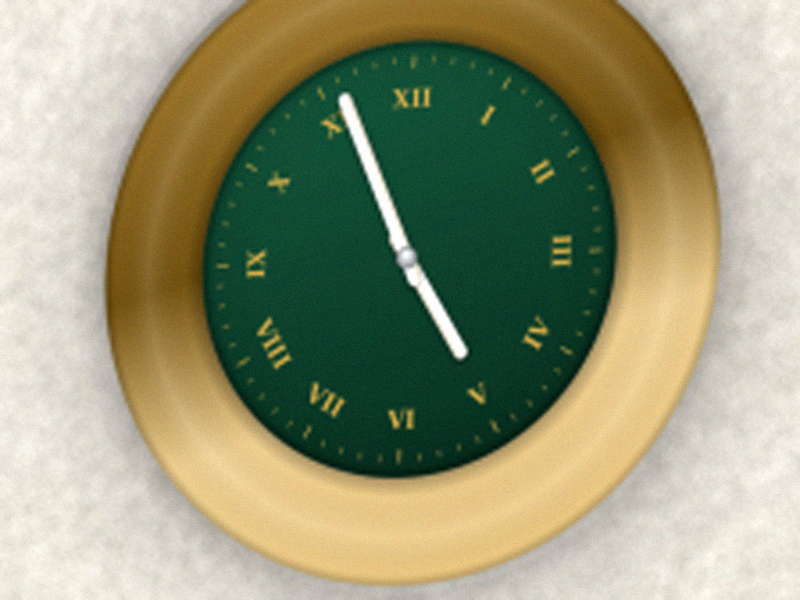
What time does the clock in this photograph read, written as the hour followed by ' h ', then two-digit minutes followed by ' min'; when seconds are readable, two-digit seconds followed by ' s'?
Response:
4 h 56 min
